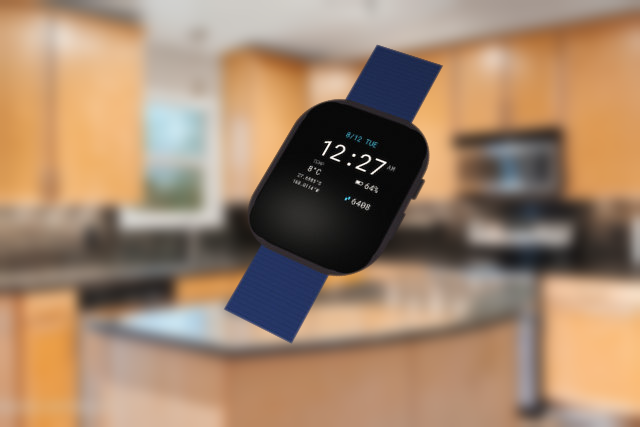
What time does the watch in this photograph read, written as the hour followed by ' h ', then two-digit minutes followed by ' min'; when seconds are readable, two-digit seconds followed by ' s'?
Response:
12 h 27 min
